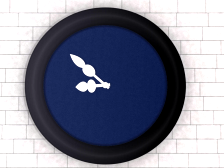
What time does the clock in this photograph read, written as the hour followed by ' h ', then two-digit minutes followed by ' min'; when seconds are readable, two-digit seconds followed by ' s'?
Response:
8 h 52 min
